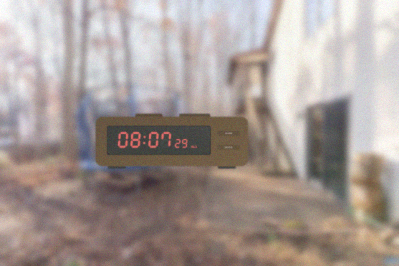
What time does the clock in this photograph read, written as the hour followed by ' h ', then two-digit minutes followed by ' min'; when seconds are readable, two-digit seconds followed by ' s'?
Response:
8 h 07 min 29 s
